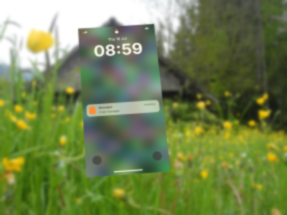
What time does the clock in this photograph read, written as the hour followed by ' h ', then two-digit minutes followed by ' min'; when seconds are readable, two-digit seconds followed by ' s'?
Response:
8 h 59 min
